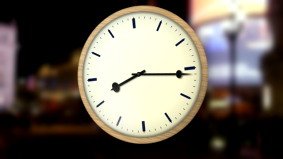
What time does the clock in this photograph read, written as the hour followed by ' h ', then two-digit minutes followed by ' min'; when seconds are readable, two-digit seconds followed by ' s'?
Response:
8 h 16 min
